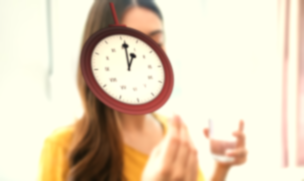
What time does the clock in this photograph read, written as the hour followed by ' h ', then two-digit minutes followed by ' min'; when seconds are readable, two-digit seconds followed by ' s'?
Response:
1 h 01 min
